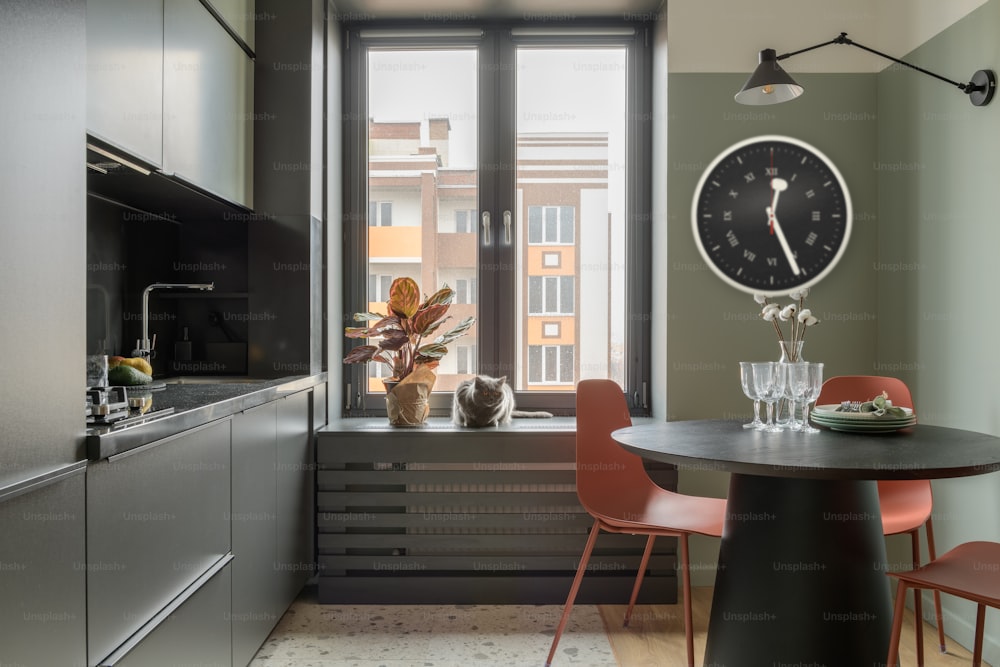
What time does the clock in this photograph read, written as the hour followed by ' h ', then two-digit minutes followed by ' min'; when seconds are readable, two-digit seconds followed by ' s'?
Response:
12 h 26 min 00 s
